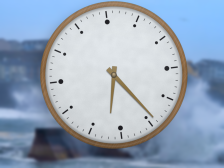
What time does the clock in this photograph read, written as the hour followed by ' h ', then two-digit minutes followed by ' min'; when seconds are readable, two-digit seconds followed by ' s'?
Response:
6 h 24 min
